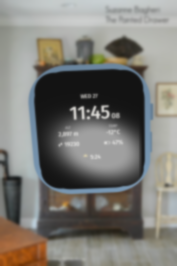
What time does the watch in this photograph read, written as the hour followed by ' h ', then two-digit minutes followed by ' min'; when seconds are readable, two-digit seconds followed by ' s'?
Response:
11 h 45 min
